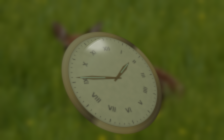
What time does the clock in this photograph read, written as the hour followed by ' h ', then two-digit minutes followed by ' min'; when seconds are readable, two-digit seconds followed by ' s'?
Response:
1 h 46 min
